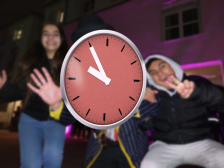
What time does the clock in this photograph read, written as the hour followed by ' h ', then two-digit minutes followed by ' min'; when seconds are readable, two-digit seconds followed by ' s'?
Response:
9 h 55 min
